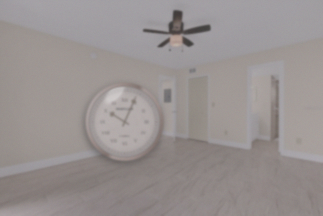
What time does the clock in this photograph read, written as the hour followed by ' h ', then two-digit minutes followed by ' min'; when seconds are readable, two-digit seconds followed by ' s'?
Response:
10 h 04 min
